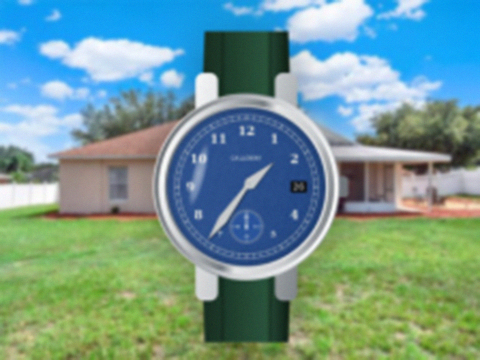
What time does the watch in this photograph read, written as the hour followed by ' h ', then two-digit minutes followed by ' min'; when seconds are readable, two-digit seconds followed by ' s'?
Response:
1 h 36 min
